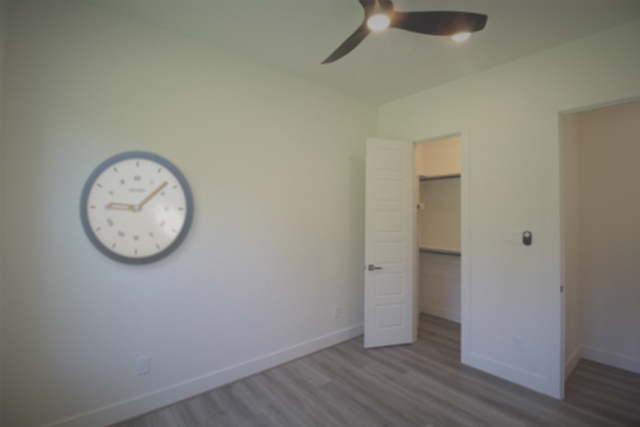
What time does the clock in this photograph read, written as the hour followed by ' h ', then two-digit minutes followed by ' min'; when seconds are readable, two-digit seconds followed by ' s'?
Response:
9 h 08 min
